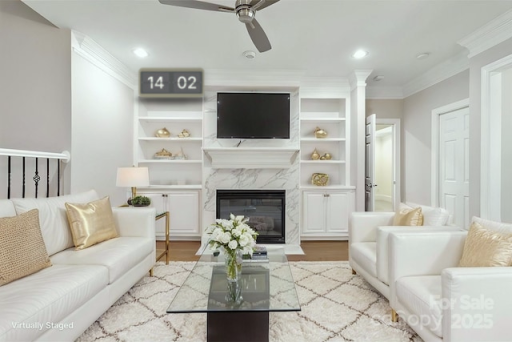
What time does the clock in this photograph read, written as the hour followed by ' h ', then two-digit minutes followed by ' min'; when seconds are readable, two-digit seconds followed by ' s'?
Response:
14 h 02 min
